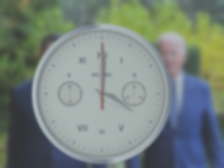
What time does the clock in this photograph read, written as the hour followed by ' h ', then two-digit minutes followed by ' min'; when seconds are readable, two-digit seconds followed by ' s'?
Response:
4 h 00 min
